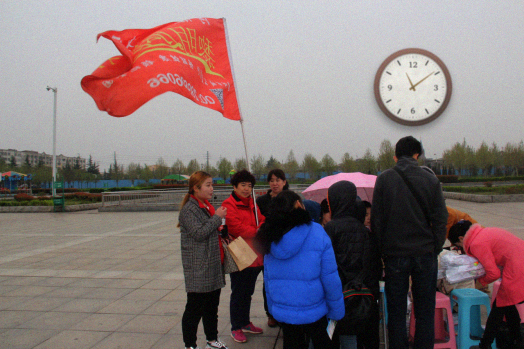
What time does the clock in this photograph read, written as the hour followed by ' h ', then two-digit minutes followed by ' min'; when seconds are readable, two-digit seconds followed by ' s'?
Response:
11 h 09 min
